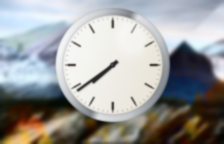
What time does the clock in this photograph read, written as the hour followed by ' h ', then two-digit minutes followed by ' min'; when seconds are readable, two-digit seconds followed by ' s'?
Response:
7 h 39 min
